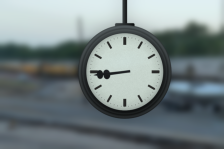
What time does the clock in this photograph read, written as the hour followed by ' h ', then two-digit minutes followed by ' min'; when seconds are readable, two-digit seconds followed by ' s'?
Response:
8 h 44 min
